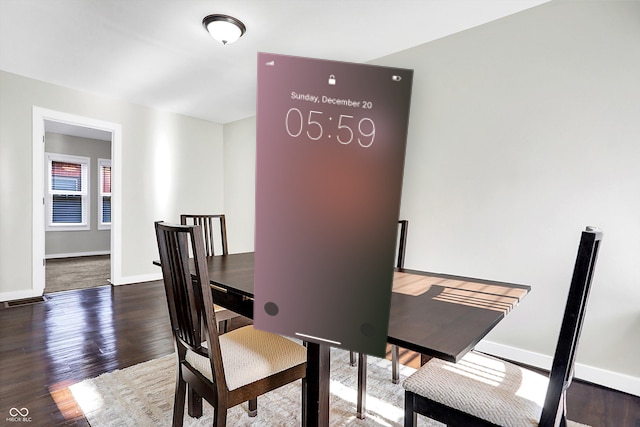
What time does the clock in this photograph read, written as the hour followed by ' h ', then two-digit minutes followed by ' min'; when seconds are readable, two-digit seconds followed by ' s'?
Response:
5 h 59 min
